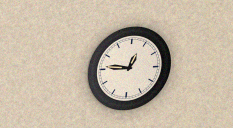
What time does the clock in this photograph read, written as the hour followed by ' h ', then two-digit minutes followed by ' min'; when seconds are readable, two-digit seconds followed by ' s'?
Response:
12 h 46 min
